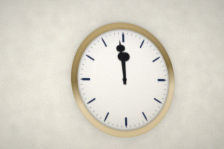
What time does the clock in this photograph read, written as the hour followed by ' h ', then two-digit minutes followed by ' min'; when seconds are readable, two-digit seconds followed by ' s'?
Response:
11 h 59 min
